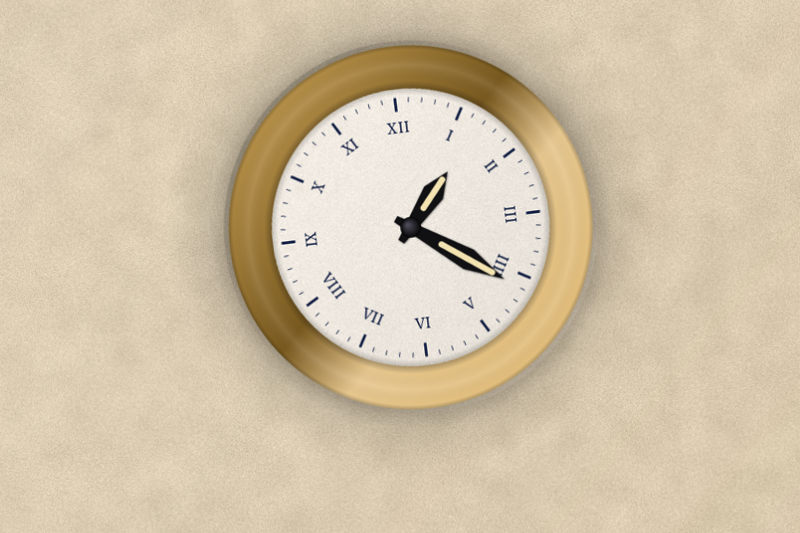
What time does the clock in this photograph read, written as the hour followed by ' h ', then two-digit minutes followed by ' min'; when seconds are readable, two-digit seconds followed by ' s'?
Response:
1 h 21 min
